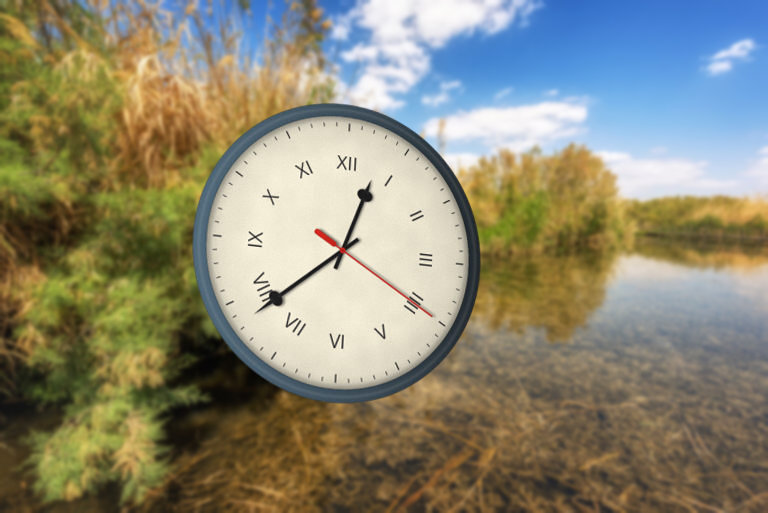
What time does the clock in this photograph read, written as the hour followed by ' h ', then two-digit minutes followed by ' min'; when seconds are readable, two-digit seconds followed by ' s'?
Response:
12 h 38 min 20 s
